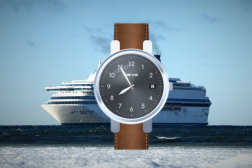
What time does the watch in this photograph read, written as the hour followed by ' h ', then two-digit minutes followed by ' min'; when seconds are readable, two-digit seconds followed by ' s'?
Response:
7 h 55 min
